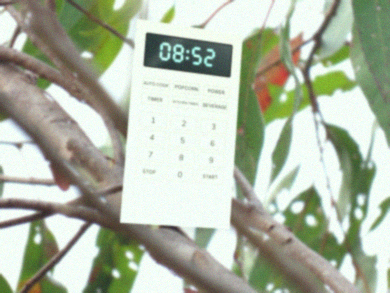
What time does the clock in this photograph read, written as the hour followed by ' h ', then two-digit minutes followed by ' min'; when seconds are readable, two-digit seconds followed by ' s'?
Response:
8 h 52 min
